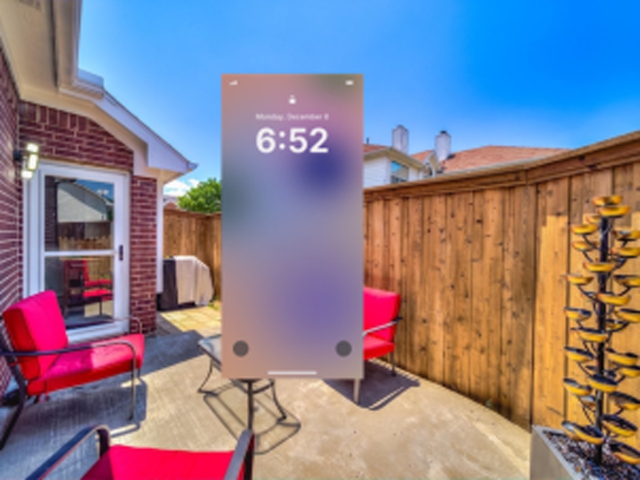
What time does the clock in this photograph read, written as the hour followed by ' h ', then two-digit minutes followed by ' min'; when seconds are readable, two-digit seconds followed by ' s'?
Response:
6 h 52 min
